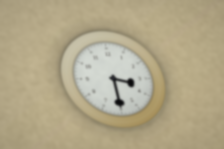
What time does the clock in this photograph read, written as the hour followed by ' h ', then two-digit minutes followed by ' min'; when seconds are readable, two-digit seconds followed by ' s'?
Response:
3 h 30 min
